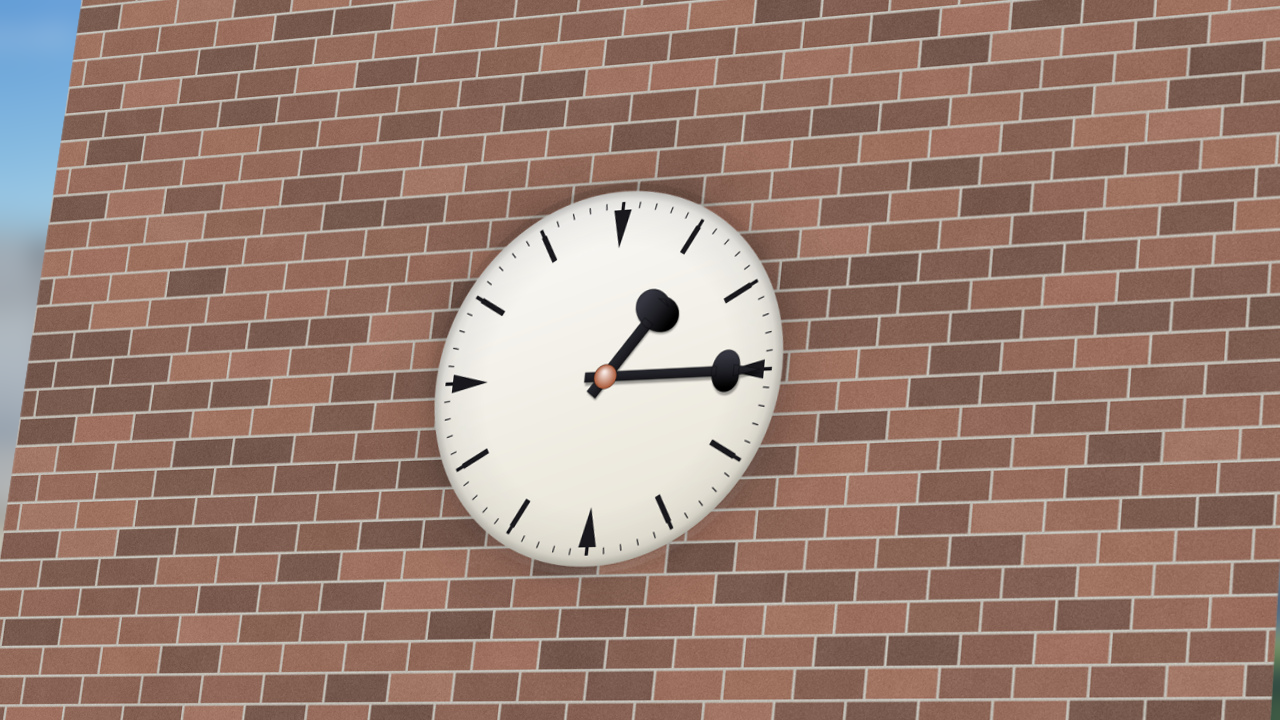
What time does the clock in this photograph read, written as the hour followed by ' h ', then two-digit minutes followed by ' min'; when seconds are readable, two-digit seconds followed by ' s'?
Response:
1 h 15 min
